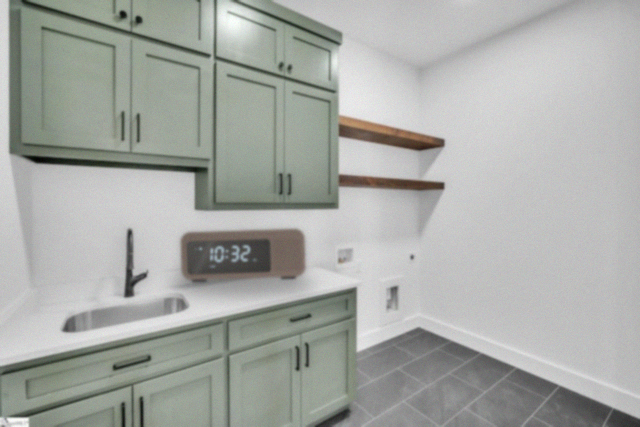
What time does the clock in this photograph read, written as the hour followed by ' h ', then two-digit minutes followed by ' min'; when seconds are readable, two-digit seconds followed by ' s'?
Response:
10 h 32 min
